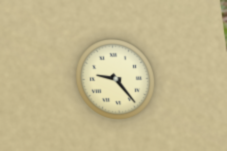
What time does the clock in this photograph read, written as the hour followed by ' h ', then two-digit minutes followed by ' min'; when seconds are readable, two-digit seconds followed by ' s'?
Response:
9 h 24 min
